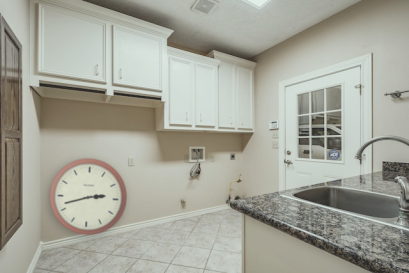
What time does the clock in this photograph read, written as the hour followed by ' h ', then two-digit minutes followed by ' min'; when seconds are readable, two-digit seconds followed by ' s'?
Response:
2 h 42 min
